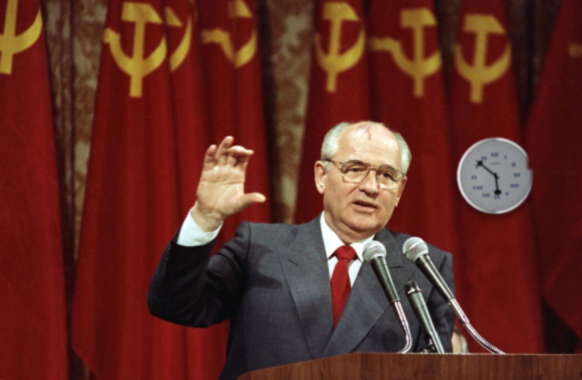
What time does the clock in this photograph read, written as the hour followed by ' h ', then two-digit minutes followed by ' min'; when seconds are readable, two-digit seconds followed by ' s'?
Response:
5 h 52 min
